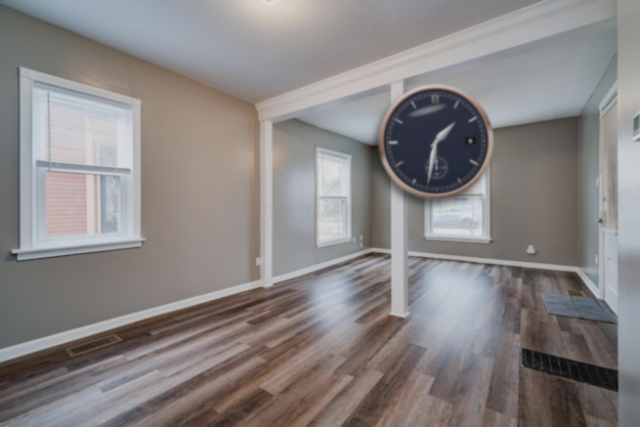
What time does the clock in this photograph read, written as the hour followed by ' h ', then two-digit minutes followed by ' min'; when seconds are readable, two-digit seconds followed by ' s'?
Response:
1 h 32 min
